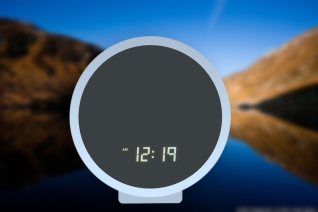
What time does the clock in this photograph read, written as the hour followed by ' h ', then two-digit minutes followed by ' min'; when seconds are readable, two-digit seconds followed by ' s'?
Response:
12 h 19 min
